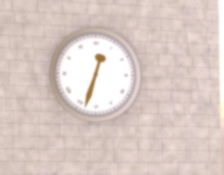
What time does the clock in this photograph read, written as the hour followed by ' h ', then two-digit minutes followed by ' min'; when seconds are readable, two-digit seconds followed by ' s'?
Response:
12 h 33 min
